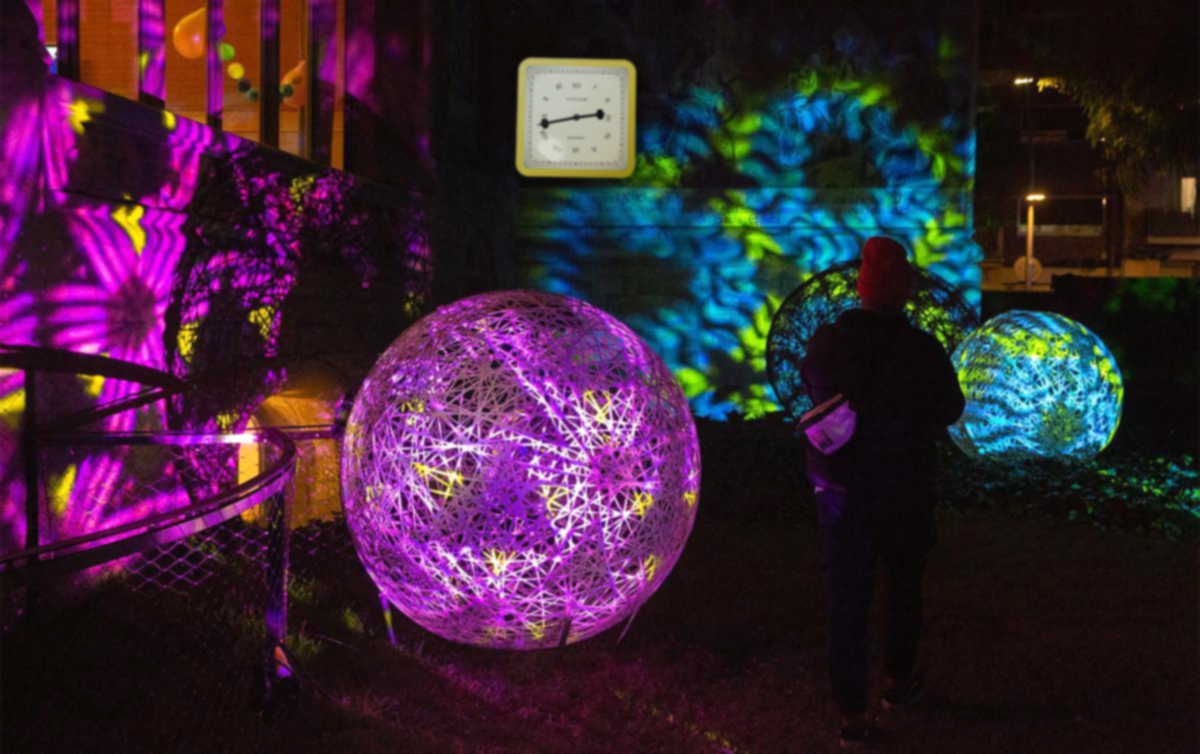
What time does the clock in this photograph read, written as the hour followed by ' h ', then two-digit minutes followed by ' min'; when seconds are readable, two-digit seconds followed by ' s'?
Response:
2 h 43 min
